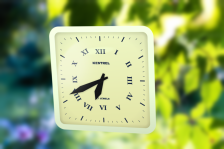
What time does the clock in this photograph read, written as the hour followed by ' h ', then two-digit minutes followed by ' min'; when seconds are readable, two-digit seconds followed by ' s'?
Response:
6 h 41 min
